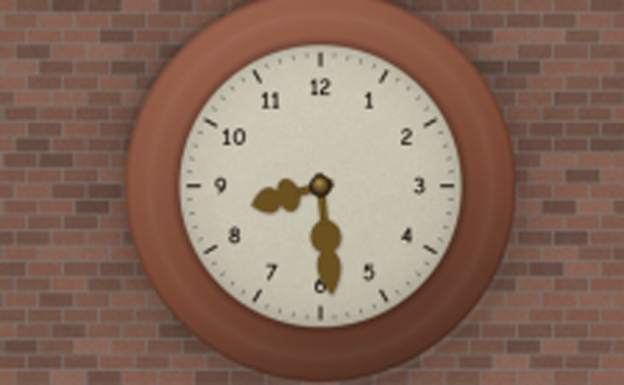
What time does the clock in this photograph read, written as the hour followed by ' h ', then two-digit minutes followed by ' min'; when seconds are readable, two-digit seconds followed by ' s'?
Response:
8 h 29 min
